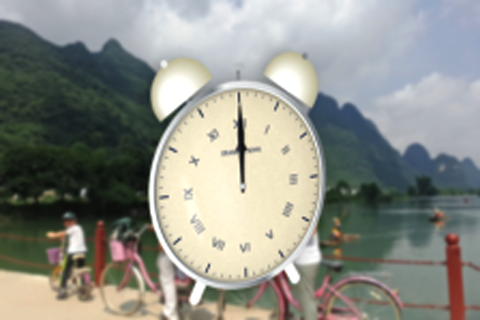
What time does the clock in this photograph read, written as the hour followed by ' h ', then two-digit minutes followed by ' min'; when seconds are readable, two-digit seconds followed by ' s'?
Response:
12 h 00 min
